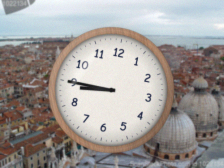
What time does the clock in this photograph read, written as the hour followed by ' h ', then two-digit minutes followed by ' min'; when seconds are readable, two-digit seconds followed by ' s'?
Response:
8 h 45 min
